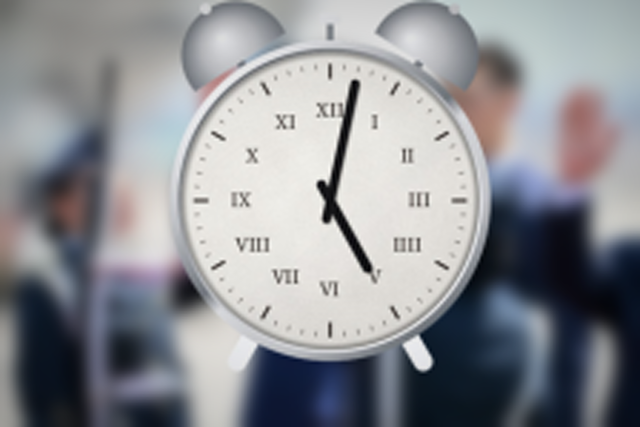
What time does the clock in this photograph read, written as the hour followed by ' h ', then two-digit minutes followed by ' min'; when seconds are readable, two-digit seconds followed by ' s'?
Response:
5 h 02 min
